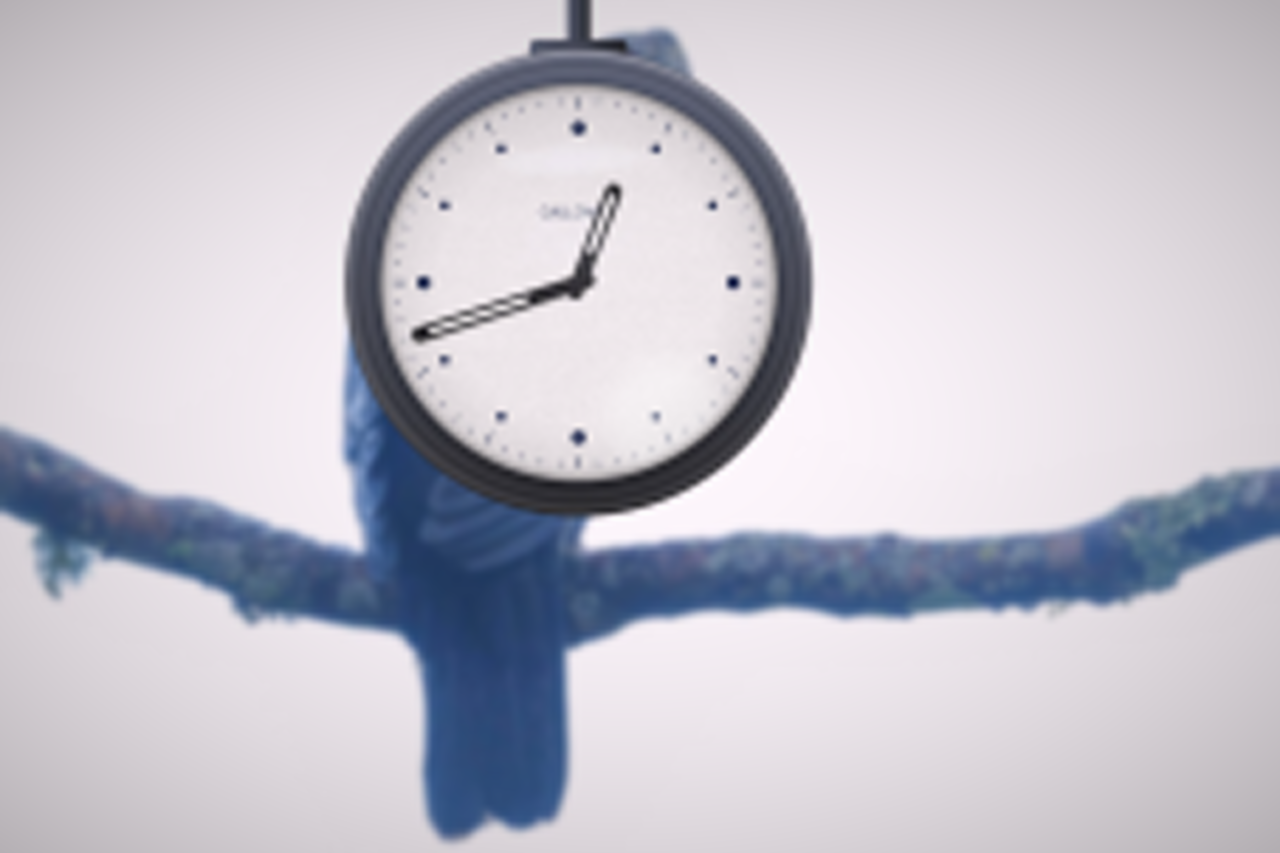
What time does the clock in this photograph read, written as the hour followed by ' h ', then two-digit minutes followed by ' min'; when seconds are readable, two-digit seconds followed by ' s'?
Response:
12 h 42 min
